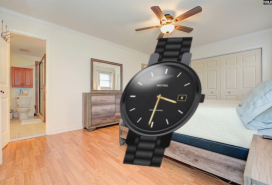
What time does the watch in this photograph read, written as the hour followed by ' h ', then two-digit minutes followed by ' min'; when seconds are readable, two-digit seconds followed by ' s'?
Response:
3 h 31 min
